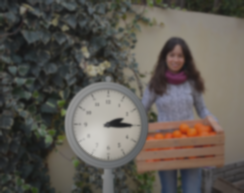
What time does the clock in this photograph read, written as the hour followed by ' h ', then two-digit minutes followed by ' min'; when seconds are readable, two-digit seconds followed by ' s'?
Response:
2 h 15 min
